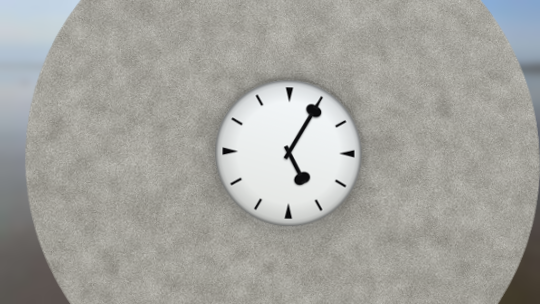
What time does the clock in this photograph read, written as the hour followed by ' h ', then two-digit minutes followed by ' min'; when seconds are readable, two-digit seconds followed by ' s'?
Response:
5 h 05 min
